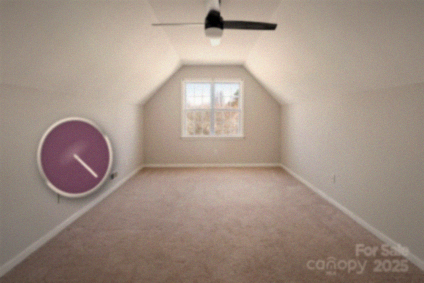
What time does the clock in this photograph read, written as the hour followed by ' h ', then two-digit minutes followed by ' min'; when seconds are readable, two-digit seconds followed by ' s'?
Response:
4 h 22 min
